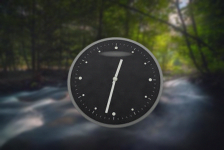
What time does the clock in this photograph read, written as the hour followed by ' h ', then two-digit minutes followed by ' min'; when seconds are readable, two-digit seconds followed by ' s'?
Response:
12 h 32 min
